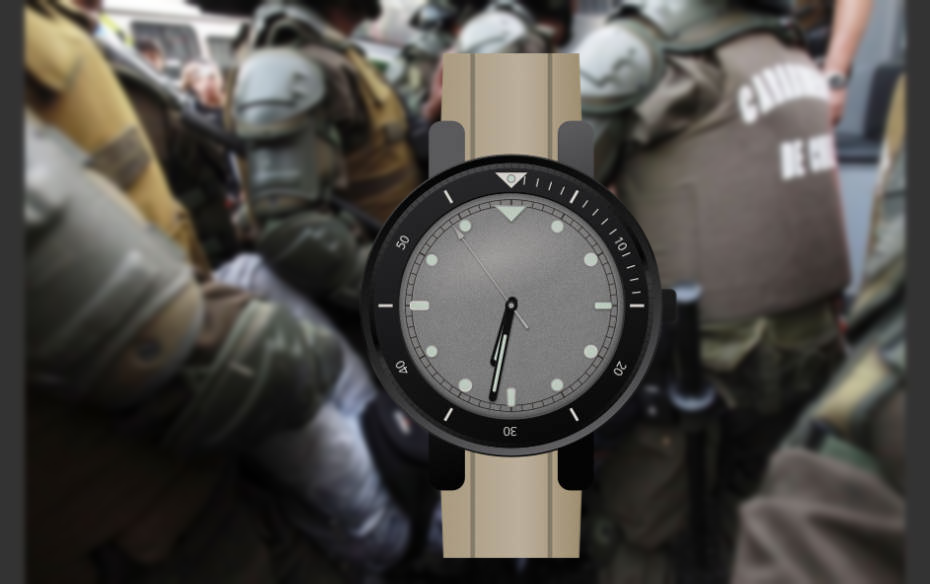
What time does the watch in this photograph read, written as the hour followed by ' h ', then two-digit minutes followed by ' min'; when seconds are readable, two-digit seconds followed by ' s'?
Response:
6 h 31 min 54 s
